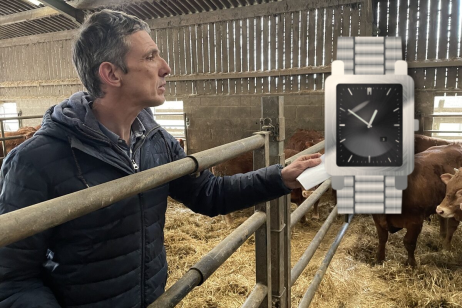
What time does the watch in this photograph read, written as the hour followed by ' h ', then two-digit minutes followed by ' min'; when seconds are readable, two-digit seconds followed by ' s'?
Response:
12 h 51 min
